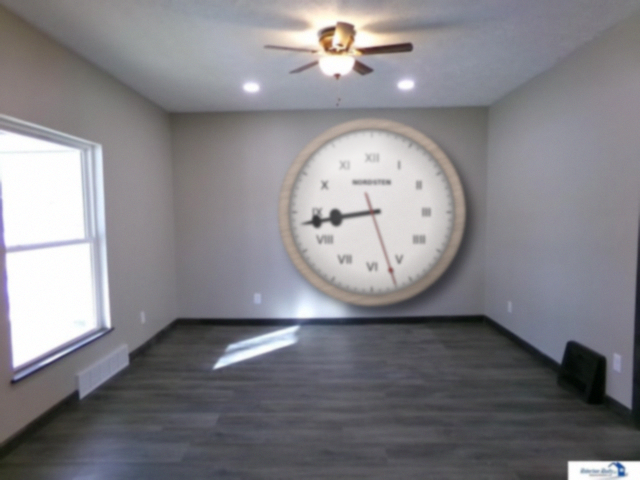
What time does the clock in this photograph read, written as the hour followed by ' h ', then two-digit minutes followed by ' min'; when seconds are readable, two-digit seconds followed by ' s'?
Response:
8 h 43 min 27 s
